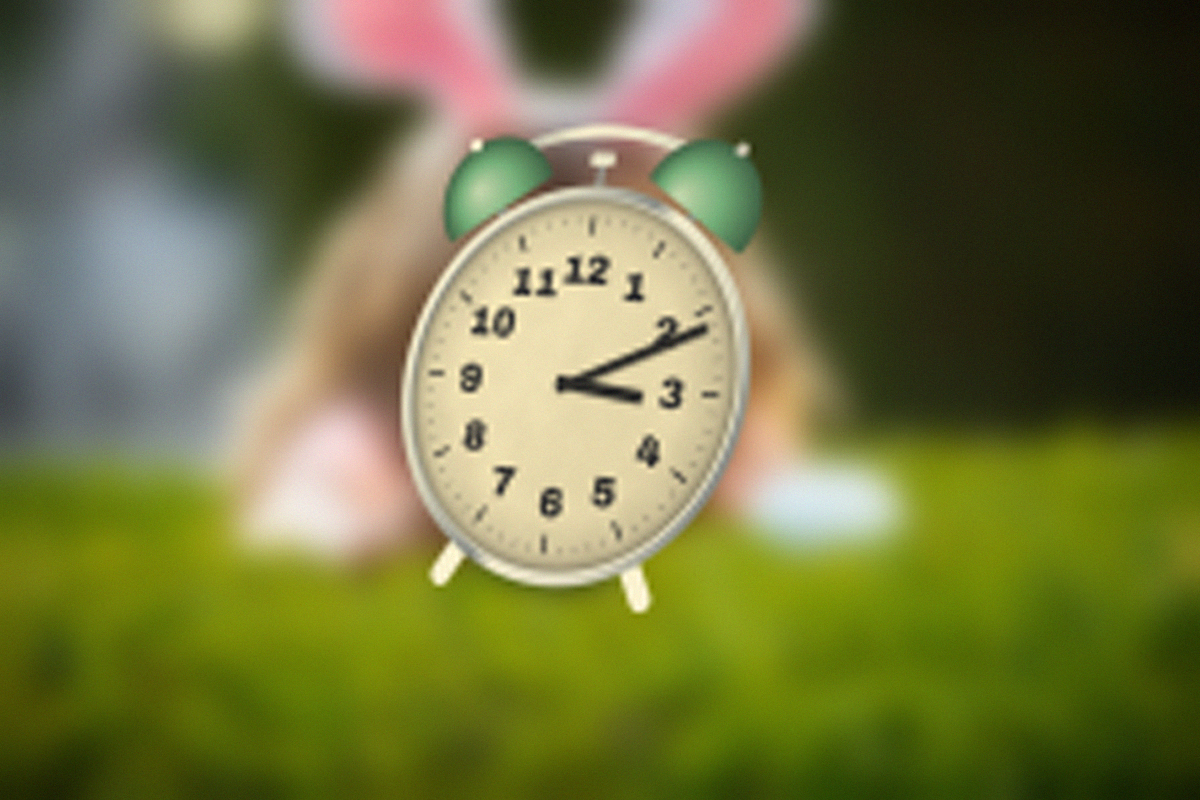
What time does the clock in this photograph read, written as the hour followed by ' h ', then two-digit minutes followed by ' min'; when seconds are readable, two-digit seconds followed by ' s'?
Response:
3 h 11 min
